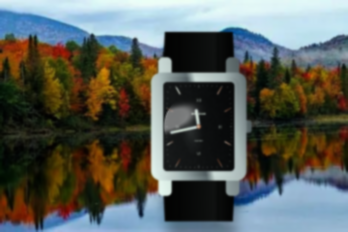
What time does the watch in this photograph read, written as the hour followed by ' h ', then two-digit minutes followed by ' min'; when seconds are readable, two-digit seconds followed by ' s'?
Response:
11 h 43 min
